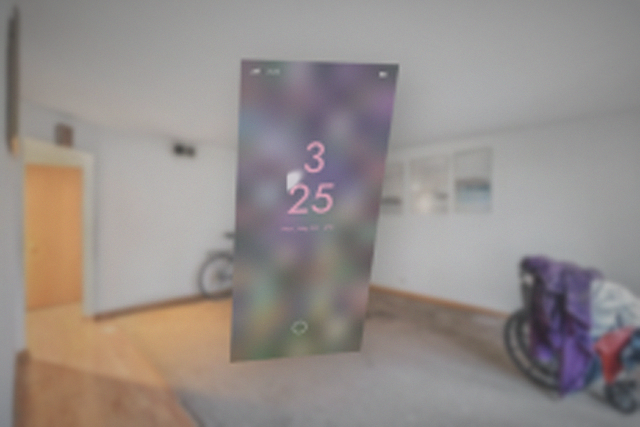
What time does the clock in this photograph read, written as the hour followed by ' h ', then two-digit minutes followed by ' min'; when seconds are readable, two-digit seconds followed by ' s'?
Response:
3 h 25 min
